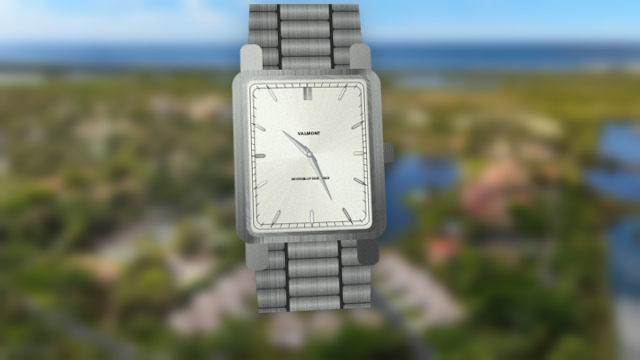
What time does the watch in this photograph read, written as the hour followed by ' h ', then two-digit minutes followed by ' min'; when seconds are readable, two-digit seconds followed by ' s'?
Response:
10 h 26 min
